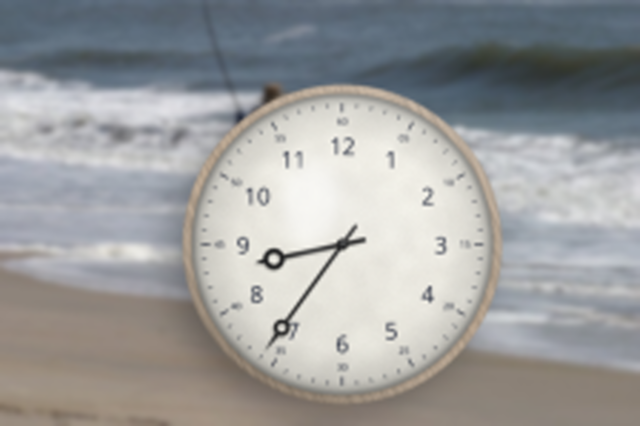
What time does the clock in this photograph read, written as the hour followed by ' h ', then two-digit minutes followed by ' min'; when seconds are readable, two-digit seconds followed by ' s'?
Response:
8 h 36 min
